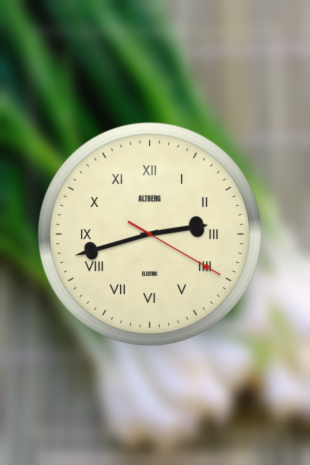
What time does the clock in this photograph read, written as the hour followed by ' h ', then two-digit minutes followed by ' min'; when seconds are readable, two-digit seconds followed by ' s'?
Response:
2 h 42 min 20 s
